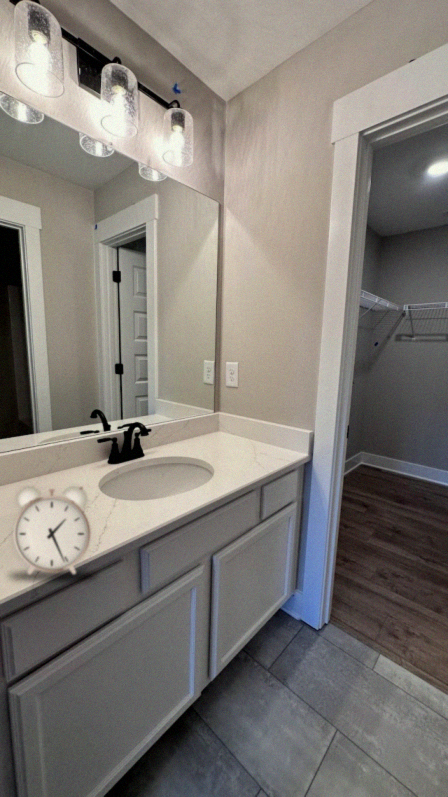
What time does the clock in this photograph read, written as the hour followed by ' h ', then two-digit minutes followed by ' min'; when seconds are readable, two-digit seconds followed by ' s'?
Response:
1 h 26 min
